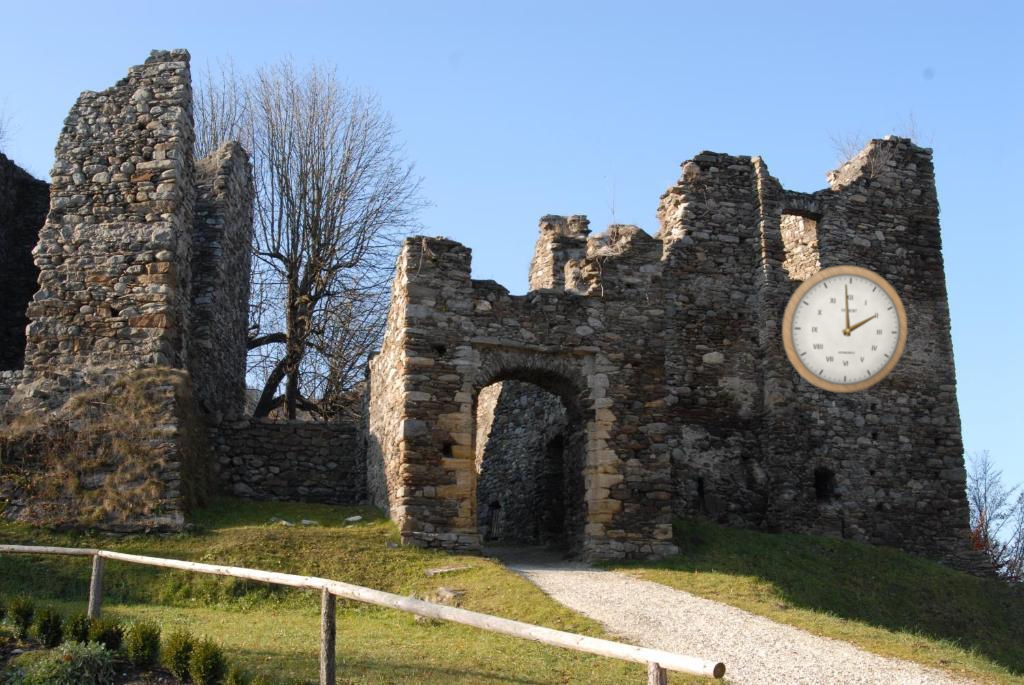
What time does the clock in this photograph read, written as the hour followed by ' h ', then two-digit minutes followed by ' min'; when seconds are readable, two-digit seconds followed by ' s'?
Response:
1 h 59 min
